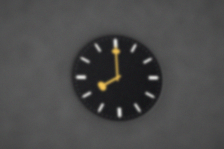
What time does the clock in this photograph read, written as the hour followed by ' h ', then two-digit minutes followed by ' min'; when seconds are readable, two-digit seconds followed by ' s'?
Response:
8 h 00 min
